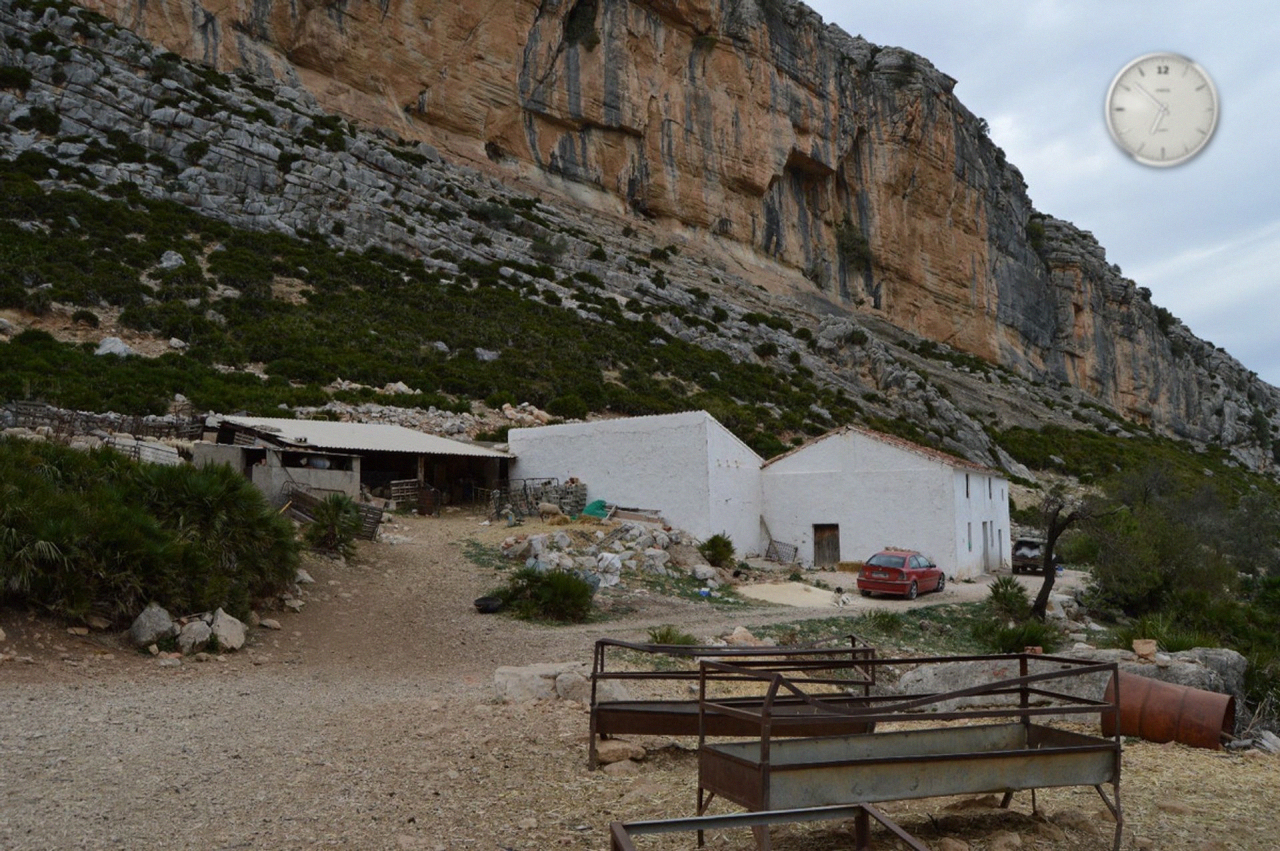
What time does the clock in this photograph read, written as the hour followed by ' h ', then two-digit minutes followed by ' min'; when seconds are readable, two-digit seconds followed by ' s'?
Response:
6 h 52 min
